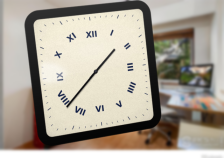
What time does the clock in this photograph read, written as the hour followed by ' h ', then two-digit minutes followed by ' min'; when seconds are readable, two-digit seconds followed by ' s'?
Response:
1 h 38 min
